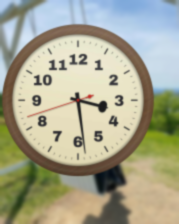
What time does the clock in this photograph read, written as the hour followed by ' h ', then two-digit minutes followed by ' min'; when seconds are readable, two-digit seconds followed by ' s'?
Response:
3 h 28 min 42 s
